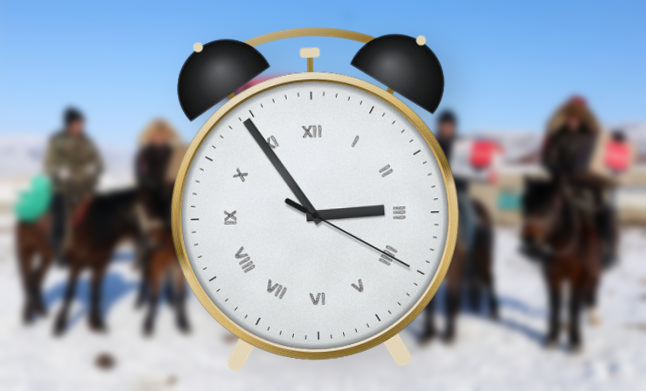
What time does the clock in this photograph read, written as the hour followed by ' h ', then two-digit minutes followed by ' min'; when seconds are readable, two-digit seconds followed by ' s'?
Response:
2 h 54 min 20 s
